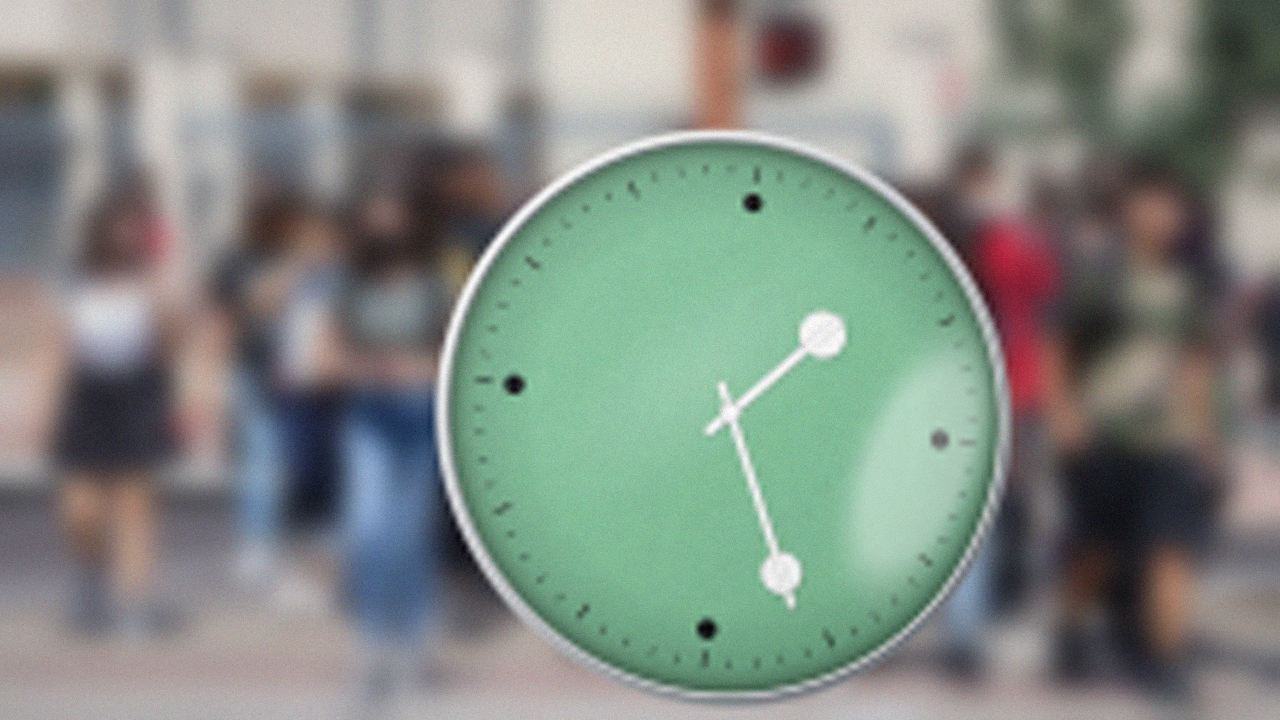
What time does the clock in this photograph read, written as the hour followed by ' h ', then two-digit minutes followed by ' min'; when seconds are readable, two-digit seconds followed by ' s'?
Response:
1 h 26 min
